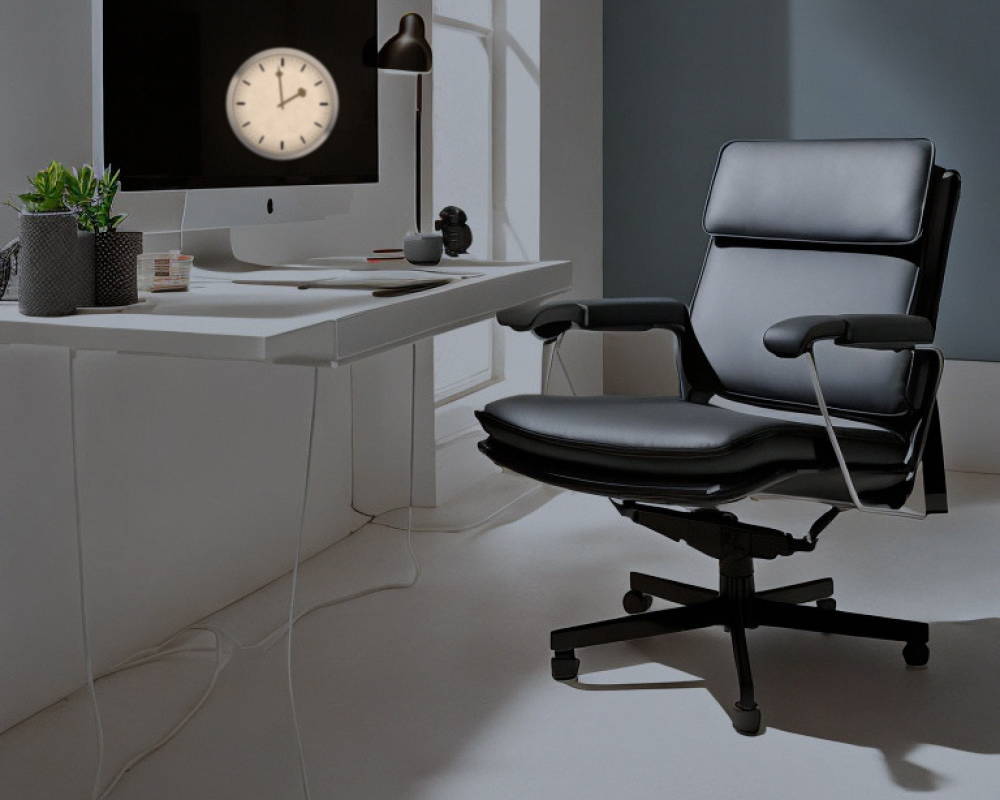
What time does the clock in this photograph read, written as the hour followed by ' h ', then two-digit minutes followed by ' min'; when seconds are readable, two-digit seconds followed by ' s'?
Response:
1 h 59 min
